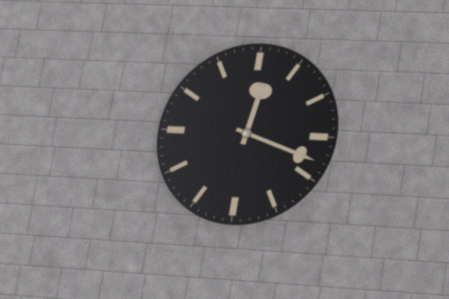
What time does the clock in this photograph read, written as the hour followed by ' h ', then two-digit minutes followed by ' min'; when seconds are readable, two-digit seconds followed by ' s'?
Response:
12 h 18 min
